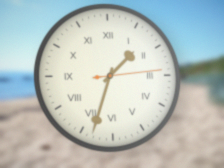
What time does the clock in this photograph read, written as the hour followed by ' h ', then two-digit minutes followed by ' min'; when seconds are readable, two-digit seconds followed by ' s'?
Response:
1 h 33 min 14 s
